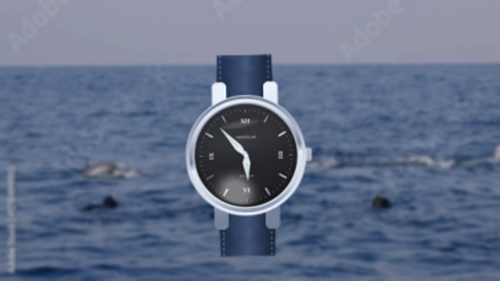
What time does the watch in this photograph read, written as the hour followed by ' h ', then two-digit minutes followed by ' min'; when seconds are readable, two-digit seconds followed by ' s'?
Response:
5 h 53 min
